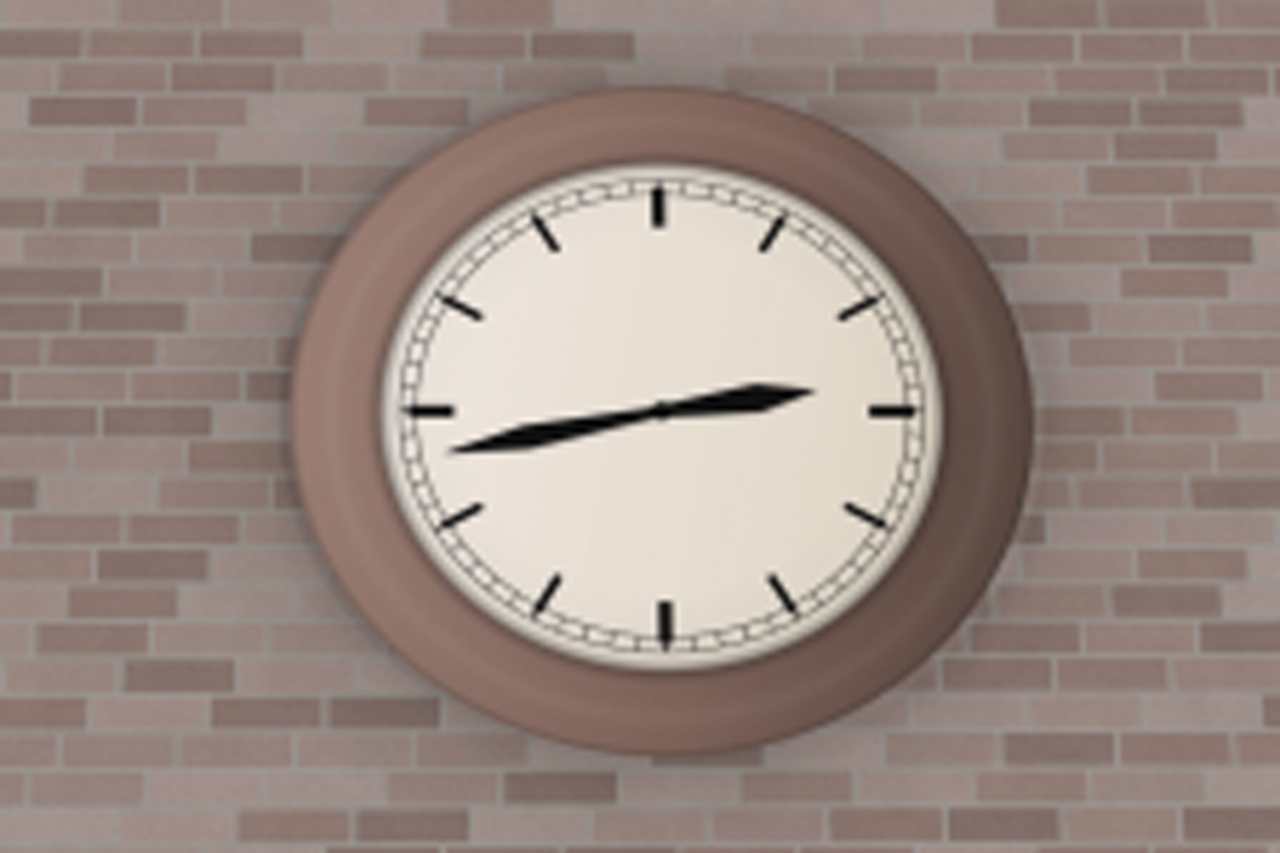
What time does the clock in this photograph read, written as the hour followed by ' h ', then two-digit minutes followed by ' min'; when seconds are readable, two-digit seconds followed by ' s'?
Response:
2 h 43 min
